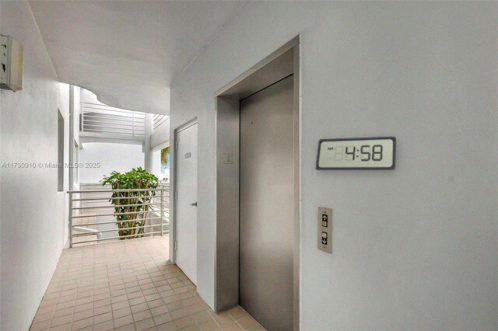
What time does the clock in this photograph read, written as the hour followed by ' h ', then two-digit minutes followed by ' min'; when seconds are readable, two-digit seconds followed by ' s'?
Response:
4 h 58 min
